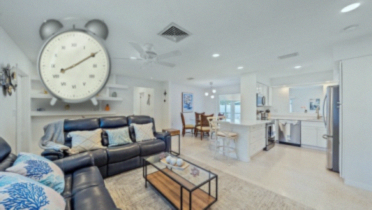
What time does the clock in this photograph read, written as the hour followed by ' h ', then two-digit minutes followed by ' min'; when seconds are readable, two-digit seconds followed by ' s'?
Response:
8 h 10 min
